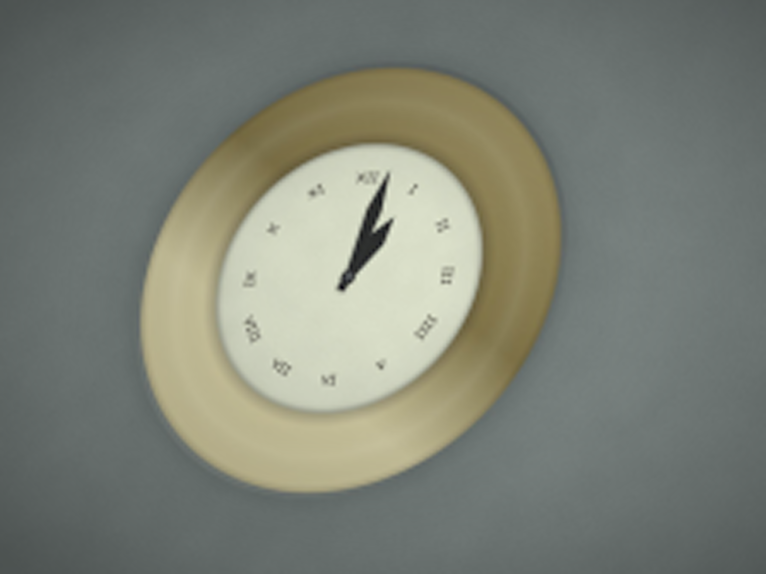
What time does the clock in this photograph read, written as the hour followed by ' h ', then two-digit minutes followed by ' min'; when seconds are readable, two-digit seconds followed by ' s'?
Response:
1 h 02 min
